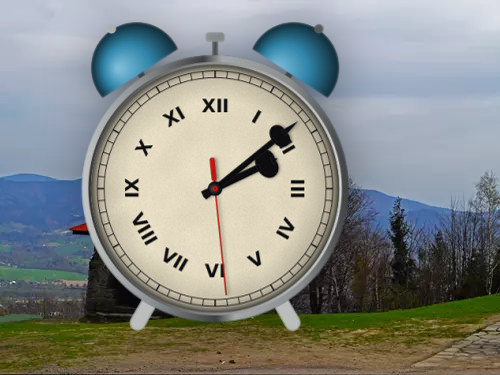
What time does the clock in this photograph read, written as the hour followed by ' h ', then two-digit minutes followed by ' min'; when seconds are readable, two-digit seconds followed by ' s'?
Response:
2 h 08 min 29 s
